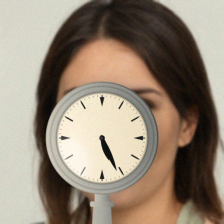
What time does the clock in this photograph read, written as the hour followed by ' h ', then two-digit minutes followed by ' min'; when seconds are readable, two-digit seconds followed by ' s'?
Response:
5 h 26 min
